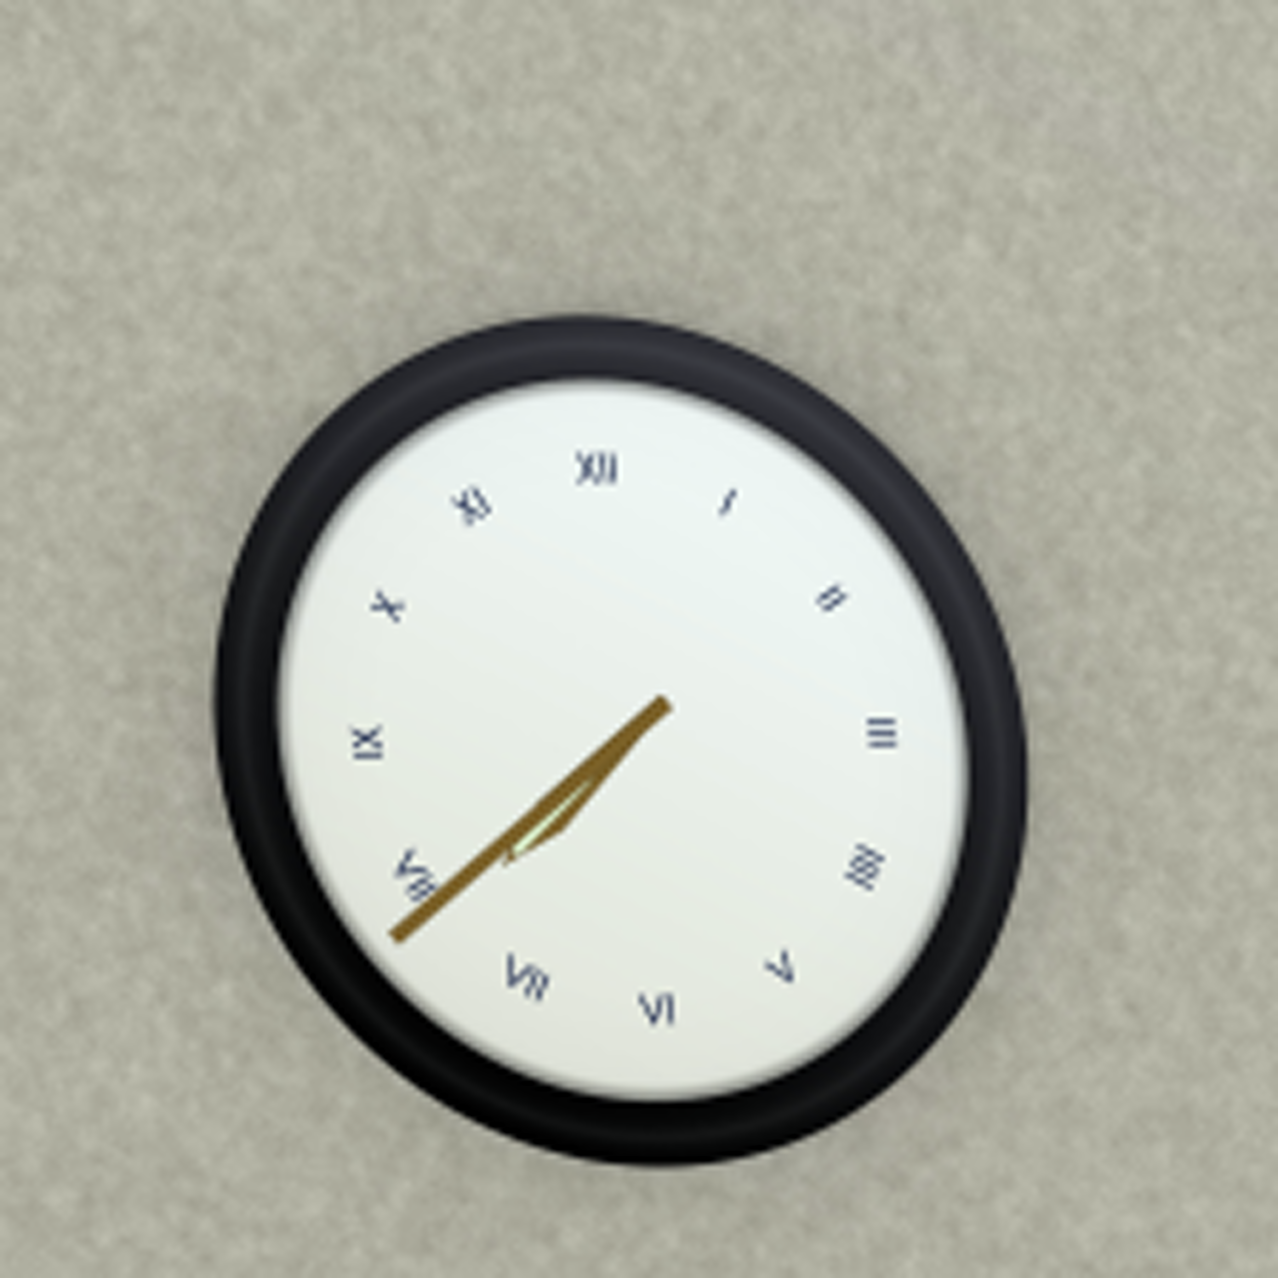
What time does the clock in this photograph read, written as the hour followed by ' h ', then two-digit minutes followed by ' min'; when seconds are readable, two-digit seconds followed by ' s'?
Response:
7 h 39 min
